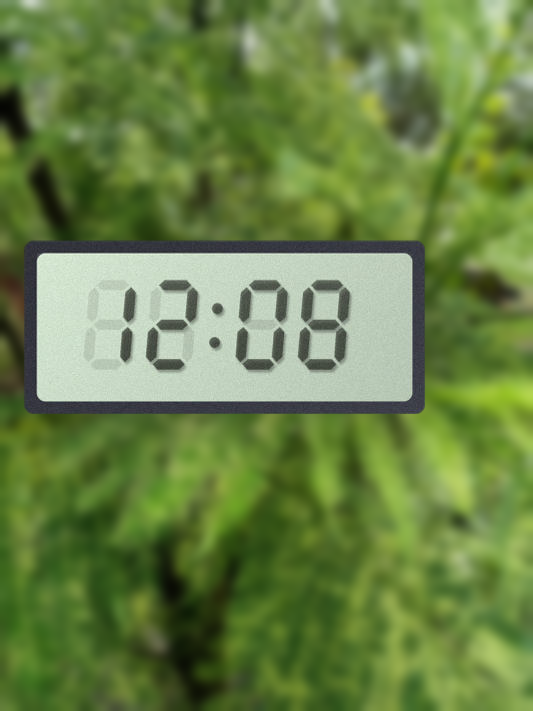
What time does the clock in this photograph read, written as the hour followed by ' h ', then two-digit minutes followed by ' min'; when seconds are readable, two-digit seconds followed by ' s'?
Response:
12 h 08 min
